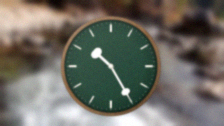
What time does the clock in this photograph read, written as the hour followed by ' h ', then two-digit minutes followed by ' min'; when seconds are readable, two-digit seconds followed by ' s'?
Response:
10 h 25 min
